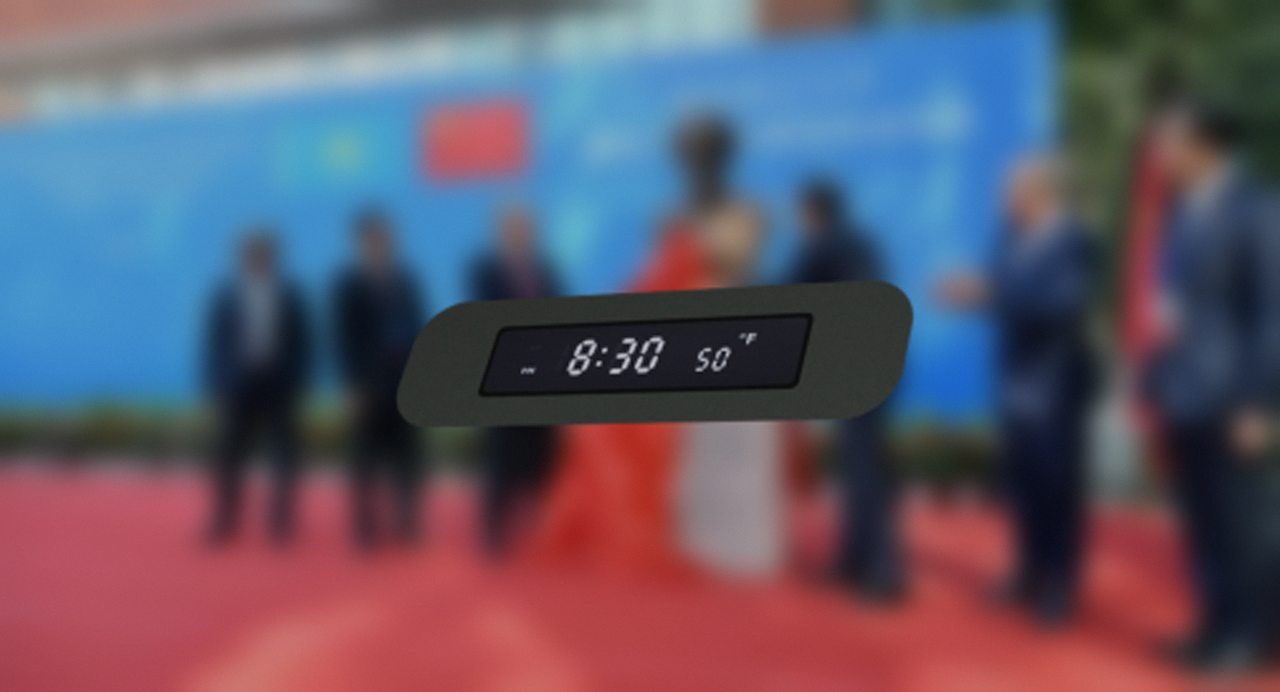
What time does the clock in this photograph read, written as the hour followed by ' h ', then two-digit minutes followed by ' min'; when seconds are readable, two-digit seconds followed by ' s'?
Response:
8 h 30 min
